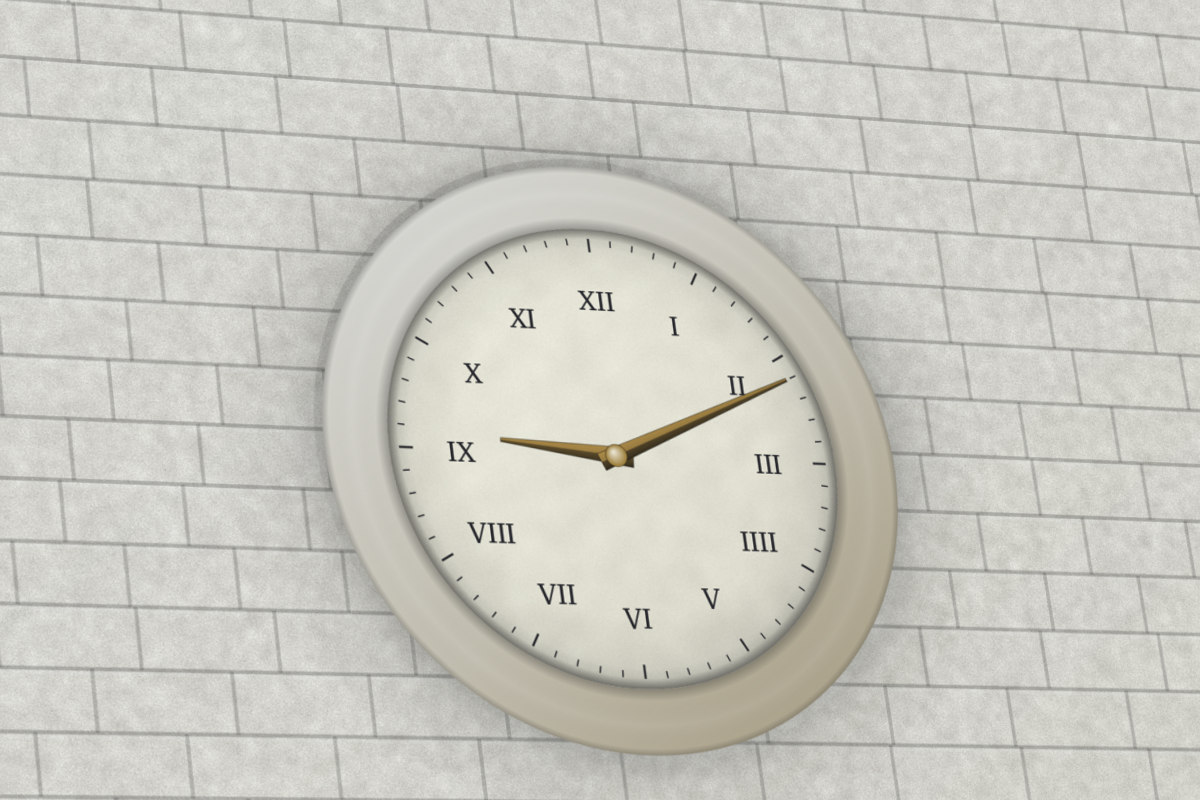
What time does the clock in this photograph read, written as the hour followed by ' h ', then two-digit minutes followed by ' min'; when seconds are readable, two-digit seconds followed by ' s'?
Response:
9 h 11 min
